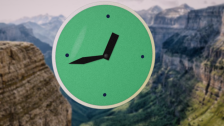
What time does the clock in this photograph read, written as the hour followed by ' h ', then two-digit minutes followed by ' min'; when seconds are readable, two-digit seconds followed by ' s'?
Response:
12 h 43 min
